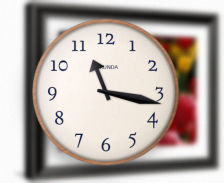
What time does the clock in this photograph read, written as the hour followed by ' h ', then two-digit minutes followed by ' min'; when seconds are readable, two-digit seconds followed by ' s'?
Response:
11 h 17 min
